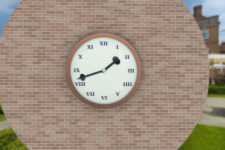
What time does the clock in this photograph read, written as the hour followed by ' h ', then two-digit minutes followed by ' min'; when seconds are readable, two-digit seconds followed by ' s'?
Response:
1 h 42 min
